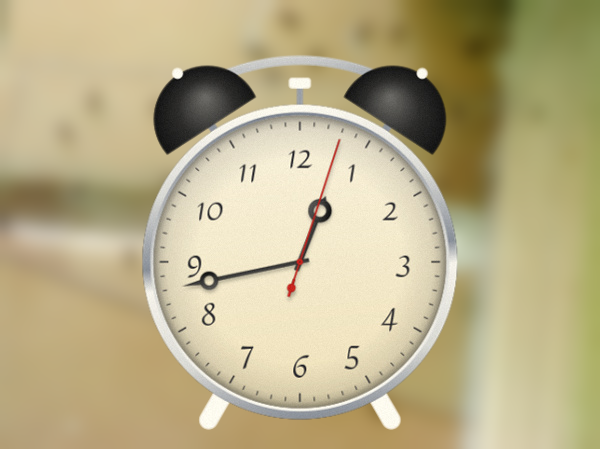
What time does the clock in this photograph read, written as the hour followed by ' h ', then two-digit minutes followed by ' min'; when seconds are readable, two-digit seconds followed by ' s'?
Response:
12 h 43 min 03 s
